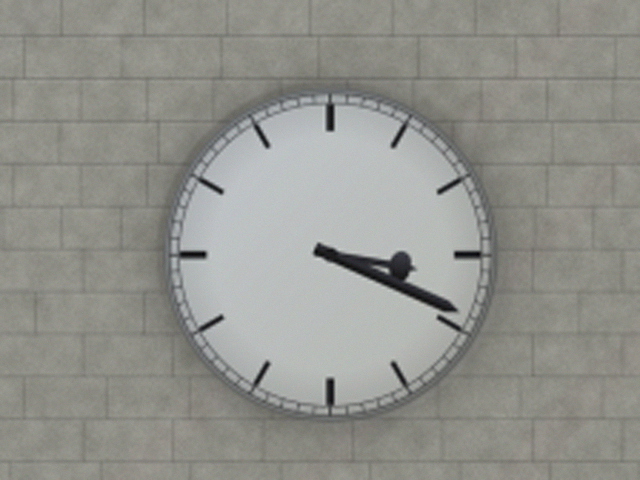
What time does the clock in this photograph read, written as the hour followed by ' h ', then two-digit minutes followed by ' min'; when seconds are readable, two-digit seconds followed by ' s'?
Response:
3 h 19 min
